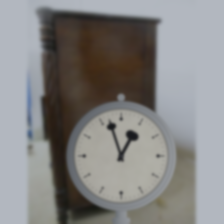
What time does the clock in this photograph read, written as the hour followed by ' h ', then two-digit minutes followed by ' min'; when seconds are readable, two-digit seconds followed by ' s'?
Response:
12 h 57 min
